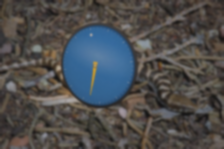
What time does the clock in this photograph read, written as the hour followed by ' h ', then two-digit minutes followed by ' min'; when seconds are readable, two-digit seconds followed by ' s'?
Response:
6 h 33 min
